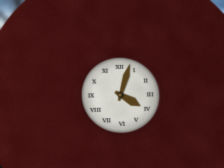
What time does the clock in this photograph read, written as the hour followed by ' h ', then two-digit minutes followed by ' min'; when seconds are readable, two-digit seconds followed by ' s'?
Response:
4 h 03 min
